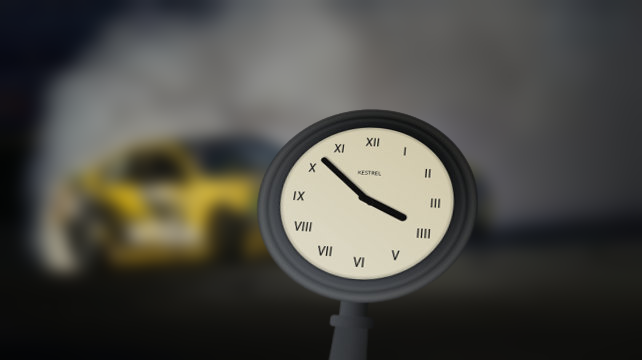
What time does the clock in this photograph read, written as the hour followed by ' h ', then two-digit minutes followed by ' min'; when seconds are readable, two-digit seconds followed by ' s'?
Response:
3 h 52 min
